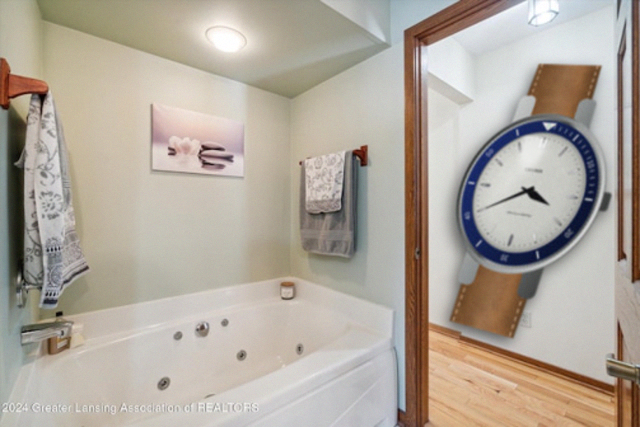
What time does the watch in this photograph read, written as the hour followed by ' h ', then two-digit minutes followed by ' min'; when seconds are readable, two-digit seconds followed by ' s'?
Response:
3 h 40 min
